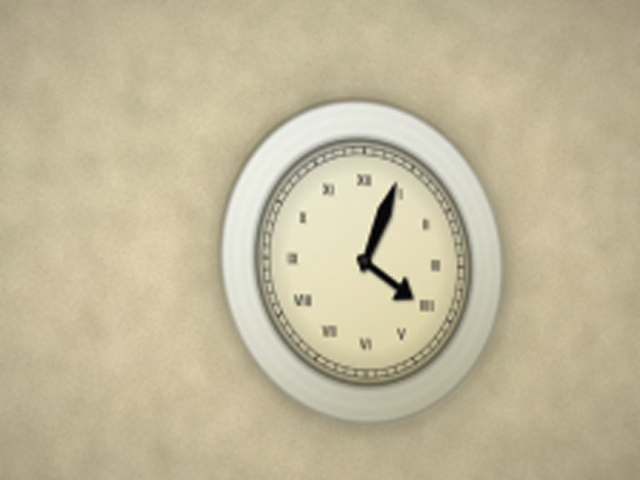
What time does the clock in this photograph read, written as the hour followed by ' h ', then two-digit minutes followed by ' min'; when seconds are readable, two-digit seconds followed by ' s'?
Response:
4 h 04 min
